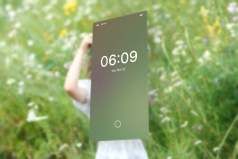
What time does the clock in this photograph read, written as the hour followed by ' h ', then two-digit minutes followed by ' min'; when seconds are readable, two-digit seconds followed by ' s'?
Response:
6 h 09 min
